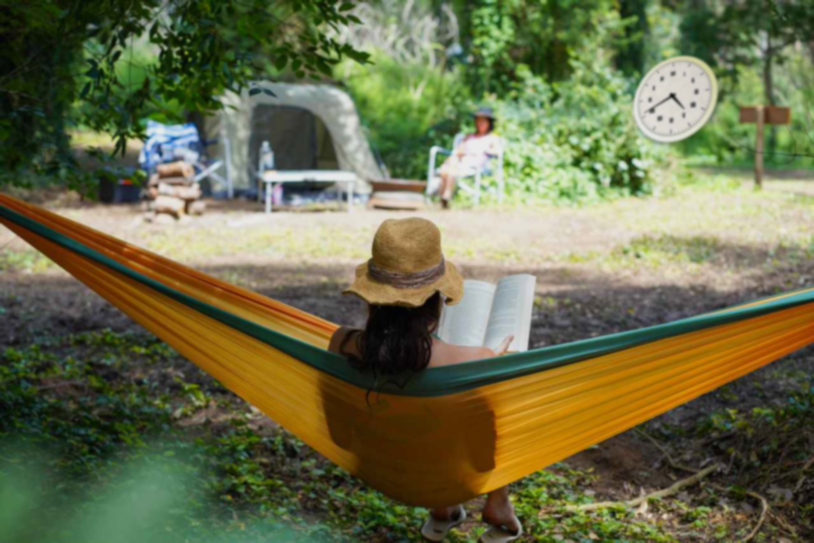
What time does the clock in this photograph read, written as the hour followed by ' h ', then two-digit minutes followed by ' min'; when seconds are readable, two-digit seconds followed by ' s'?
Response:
4 h 41 min
